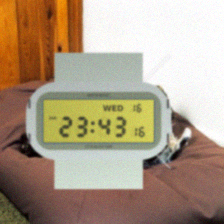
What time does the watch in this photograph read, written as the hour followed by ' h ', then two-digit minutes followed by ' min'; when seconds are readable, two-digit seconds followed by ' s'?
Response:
23 h 43 min 16 s
